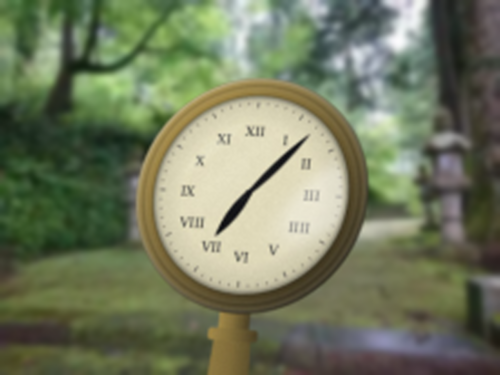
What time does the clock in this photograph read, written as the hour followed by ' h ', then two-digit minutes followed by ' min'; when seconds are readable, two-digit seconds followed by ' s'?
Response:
7 h 07 min
